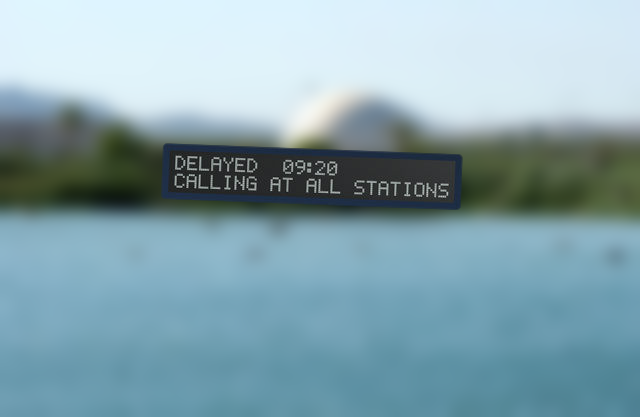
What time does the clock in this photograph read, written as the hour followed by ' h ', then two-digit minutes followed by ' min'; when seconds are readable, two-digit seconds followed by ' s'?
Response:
9 h 20 min
